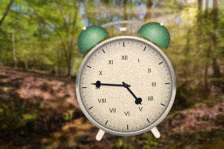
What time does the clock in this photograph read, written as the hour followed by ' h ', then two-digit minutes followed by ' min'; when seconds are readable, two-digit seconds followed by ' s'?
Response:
4 h 46 min
